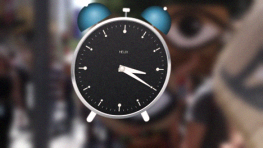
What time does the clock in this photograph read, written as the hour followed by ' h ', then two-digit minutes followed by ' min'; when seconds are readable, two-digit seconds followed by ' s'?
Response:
3 h 20 min
